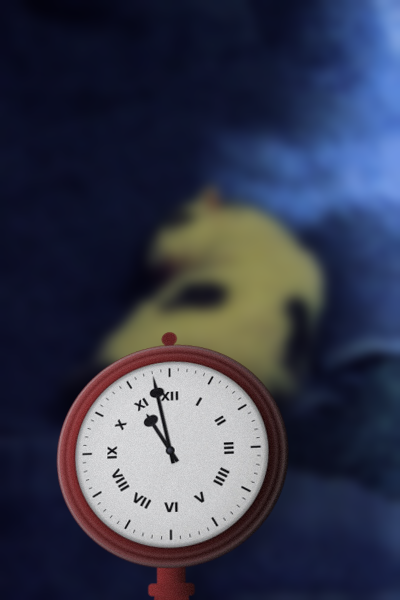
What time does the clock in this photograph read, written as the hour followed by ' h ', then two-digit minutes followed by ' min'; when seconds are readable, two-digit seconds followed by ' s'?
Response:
10 h 58 min
